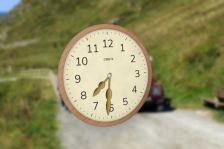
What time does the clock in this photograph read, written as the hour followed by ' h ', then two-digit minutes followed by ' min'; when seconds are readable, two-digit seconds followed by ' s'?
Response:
7 h 31 min
